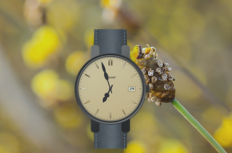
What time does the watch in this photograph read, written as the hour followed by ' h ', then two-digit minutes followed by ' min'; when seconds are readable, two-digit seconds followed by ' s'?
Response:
6 h 57 min
